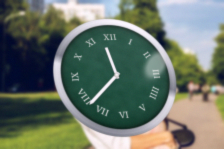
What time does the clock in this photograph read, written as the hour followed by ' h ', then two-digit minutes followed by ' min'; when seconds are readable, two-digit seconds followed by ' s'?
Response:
11 h 38 min
